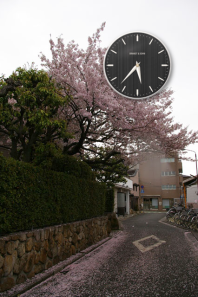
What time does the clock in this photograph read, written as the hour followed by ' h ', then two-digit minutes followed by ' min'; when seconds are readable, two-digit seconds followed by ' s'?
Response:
5 h 37 min
